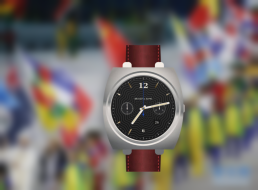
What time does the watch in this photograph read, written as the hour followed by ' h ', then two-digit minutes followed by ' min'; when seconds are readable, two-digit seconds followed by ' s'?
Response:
7 h 13 min
